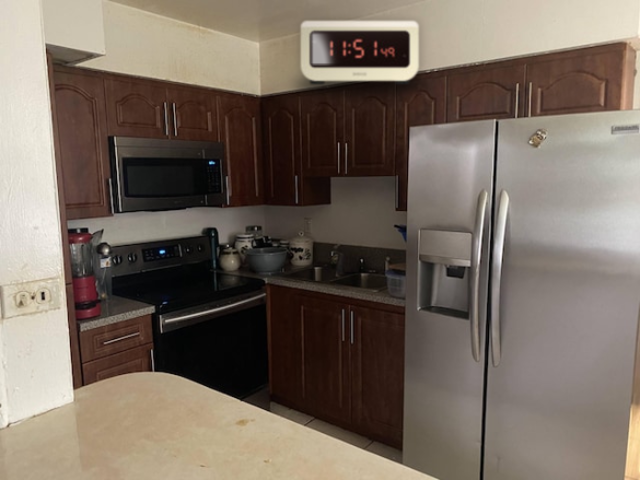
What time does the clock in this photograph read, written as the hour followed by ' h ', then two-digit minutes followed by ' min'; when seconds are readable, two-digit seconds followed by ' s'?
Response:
11 h 51 min 49 s
